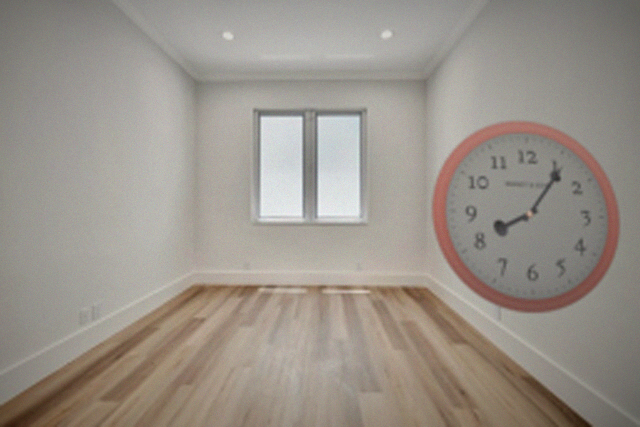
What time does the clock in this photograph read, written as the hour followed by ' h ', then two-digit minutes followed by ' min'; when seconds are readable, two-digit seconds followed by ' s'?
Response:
8 h 06 min
